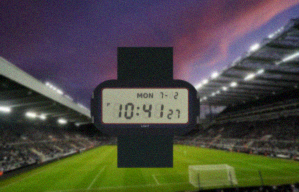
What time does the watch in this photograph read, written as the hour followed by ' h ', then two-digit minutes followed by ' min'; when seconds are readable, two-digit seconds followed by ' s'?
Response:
10 h 41 min 27 s
